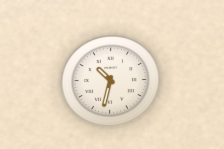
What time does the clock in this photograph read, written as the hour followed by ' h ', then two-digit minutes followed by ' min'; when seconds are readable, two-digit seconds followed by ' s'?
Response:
10 h 32 min
